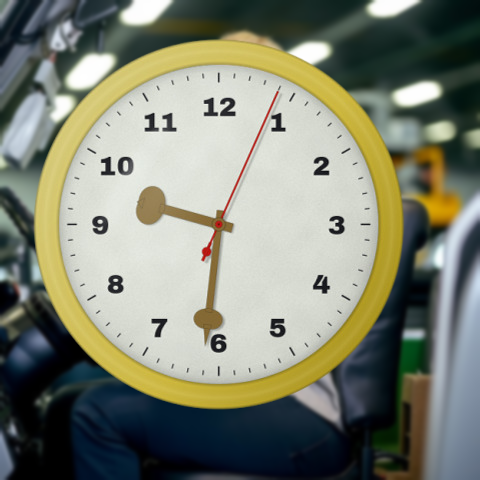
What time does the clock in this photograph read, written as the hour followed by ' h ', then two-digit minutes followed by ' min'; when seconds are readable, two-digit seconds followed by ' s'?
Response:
9 h 31 min 04 s
